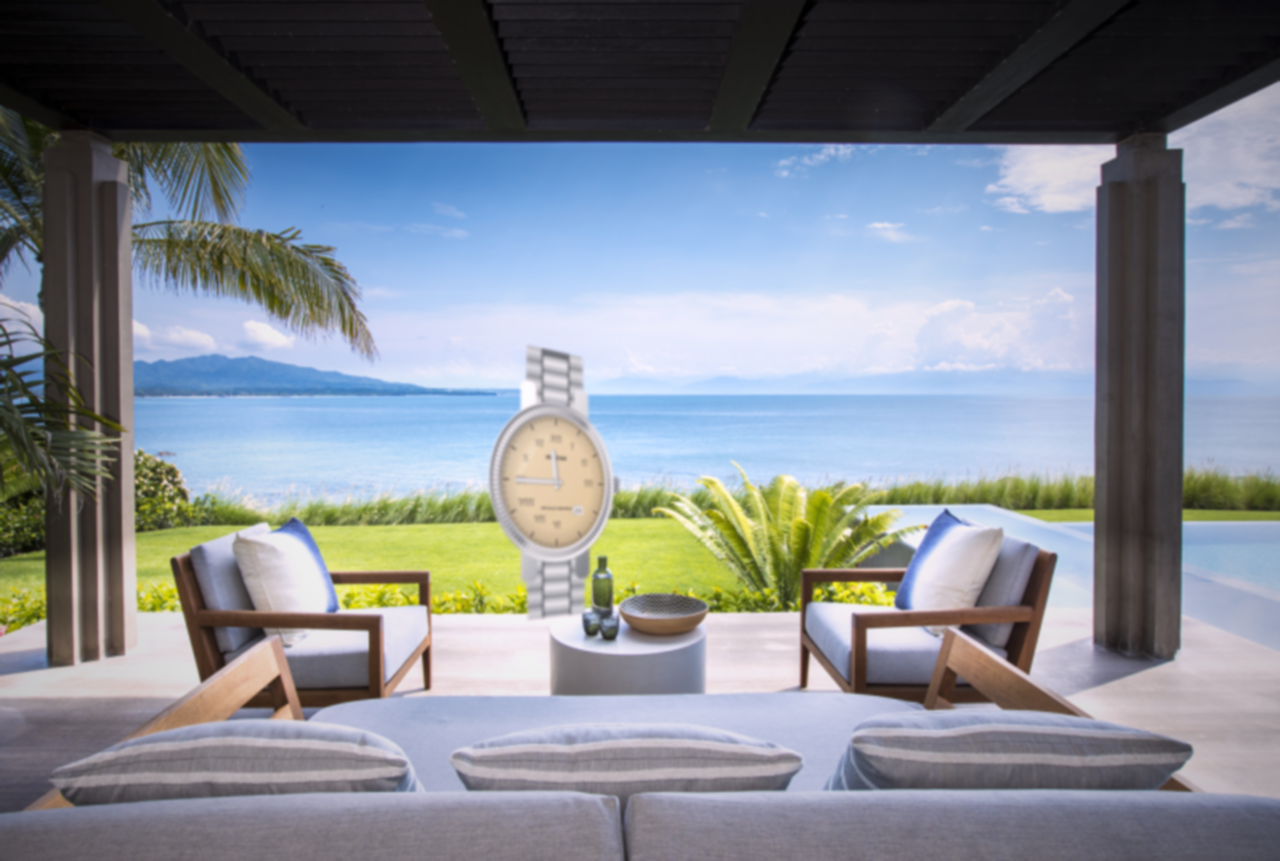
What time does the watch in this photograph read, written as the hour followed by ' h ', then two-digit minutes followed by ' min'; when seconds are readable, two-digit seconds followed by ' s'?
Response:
11 h 45 min
